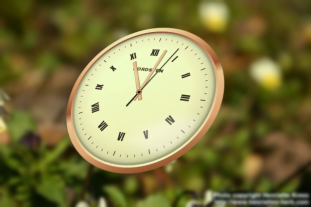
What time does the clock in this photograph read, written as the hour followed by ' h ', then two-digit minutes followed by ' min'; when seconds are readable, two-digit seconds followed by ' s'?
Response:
11 h 02 min 04 s
